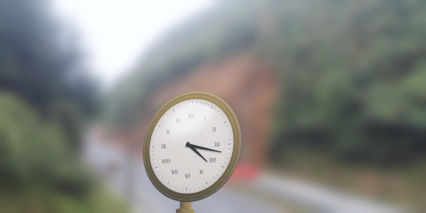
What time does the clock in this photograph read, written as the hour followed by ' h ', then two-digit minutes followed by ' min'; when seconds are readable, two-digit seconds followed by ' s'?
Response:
4 h 17 min
